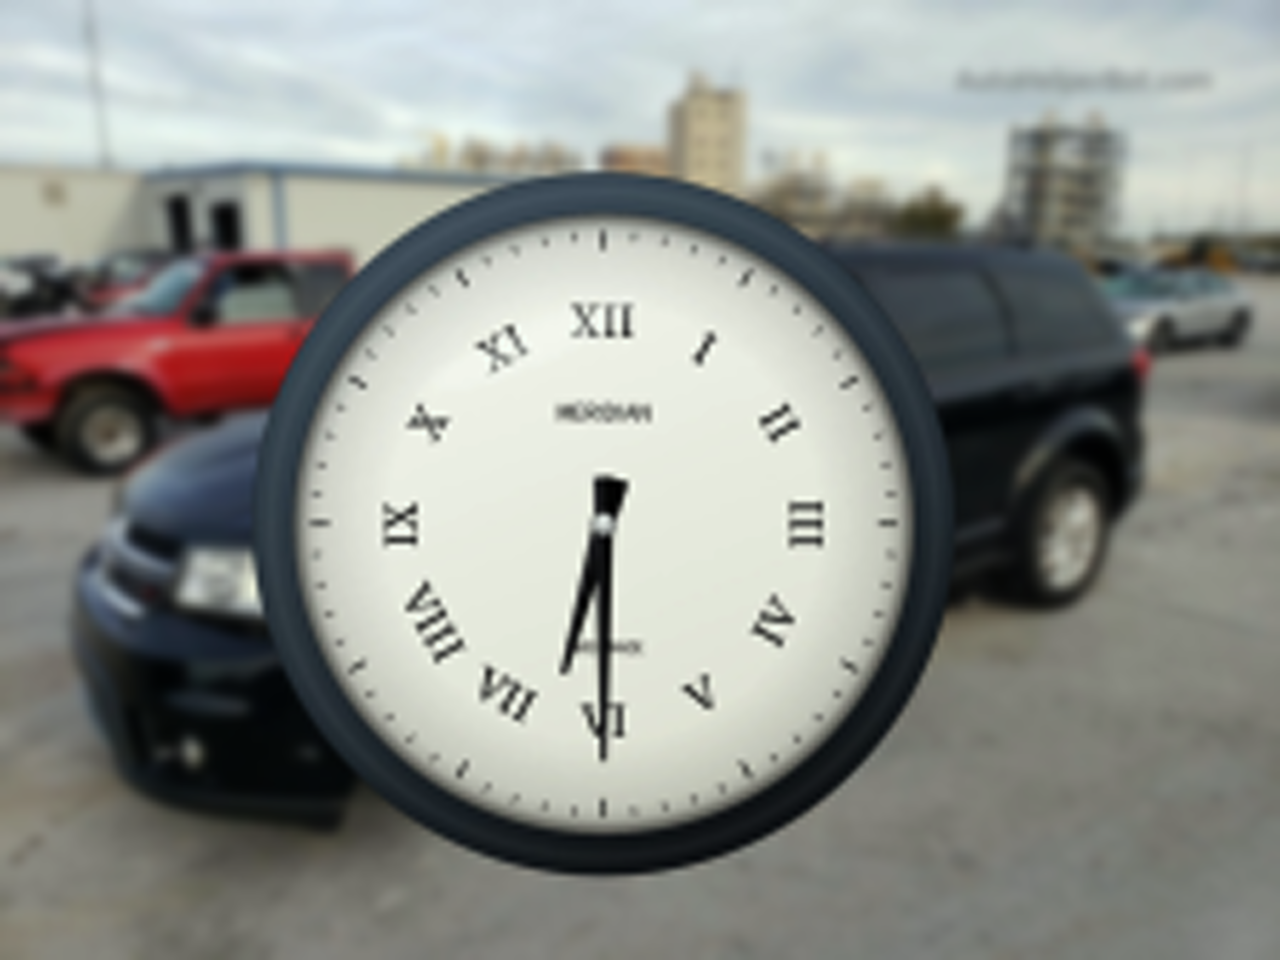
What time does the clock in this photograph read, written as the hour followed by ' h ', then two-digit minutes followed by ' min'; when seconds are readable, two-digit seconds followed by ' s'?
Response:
6 h 30 min
